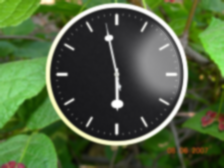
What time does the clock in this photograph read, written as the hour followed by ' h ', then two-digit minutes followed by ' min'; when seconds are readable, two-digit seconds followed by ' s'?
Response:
5 h 57 min 58 s
